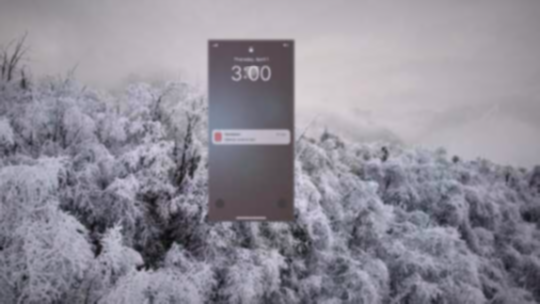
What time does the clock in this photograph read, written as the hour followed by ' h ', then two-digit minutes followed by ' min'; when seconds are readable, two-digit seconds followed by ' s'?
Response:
3 h 00 min
